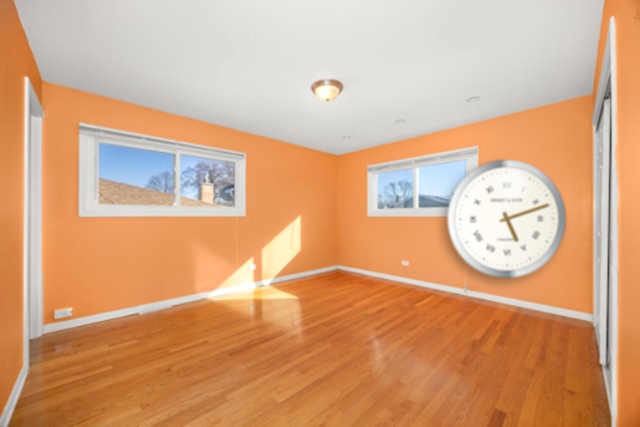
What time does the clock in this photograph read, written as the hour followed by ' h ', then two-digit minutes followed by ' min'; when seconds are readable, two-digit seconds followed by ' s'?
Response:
5 h 12 min
